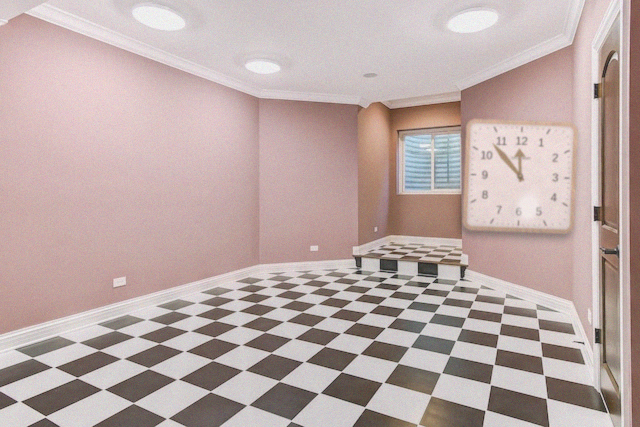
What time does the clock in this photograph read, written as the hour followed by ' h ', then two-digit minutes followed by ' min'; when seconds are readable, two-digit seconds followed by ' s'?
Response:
11 h 53 min
